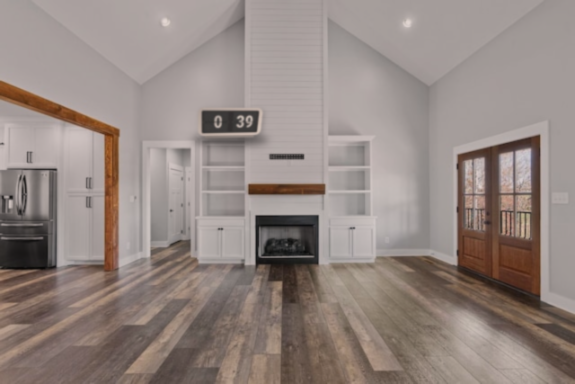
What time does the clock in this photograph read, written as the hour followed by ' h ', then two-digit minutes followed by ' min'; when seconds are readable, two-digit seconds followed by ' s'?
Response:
0 h 39 min
